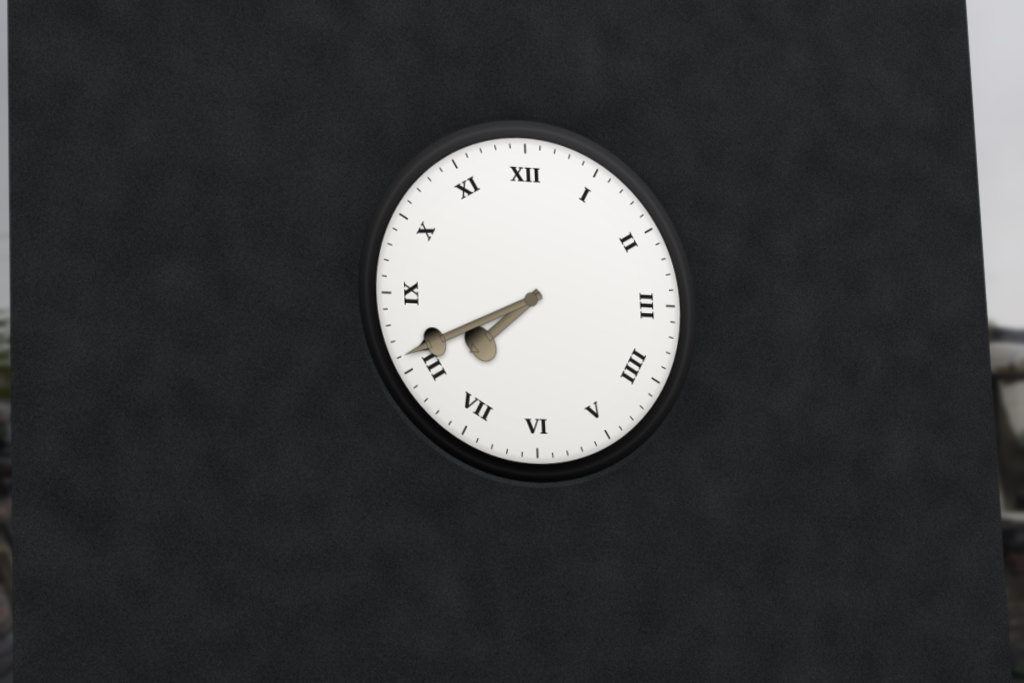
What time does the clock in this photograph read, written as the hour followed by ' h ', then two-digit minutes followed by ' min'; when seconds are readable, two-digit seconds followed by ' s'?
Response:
7 h 41 min
